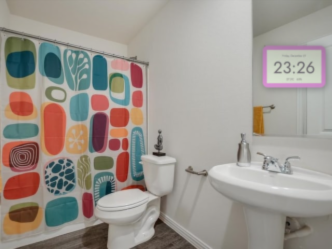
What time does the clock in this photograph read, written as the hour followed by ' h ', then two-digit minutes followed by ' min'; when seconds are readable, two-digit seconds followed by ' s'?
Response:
23 h 26 min
